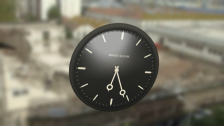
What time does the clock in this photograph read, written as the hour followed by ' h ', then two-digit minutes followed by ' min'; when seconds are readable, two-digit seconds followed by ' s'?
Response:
6 h 26 min
